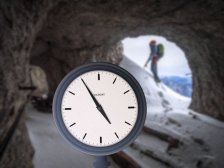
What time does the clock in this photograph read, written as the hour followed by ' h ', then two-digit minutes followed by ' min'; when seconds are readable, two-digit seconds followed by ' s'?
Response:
4 h 55 min
